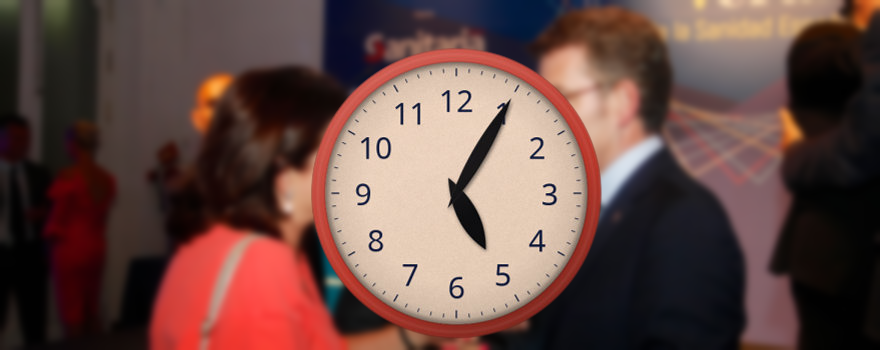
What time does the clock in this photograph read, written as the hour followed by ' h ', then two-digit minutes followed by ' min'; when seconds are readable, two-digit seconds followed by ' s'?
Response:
5 h 05 min
